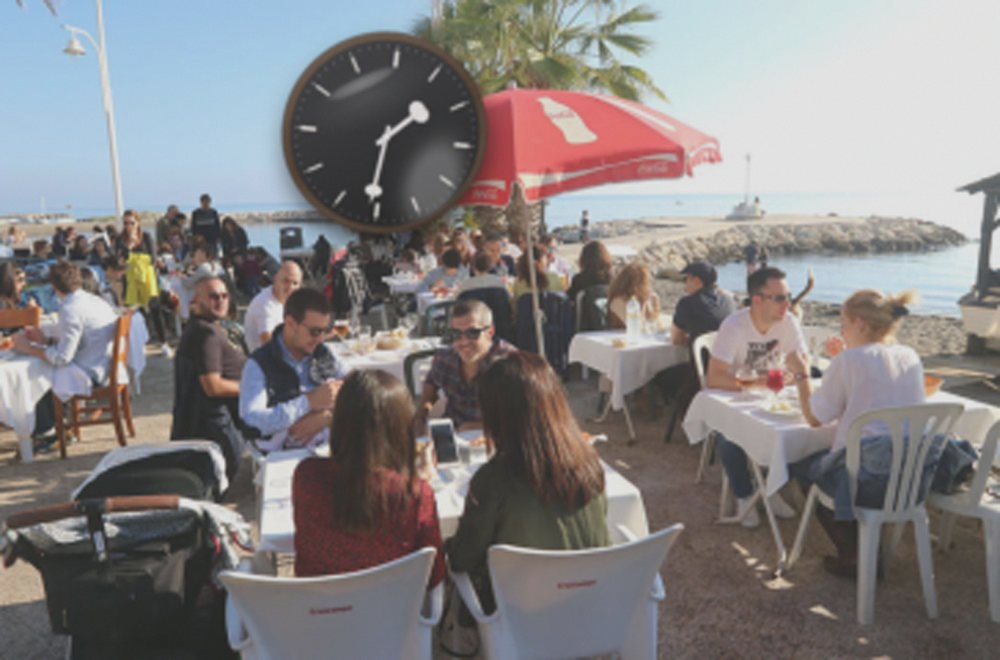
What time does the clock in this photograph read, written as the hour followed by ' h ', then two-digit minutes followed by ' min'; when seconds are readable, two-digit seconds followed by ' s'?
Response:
1 h 31 min
